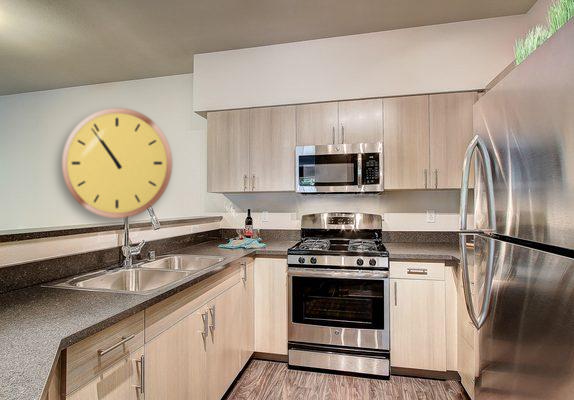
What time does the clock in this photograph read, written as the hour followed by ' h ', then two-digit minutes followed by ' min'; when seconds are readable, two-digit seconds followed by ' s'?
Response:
10 h 54 min
